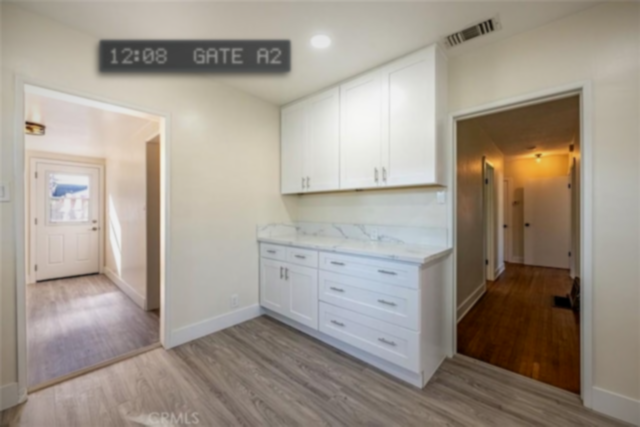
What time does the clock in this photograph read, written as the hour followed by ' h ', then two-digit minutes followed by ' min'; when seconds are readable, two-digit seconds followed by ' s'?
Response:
12 h 08 min
